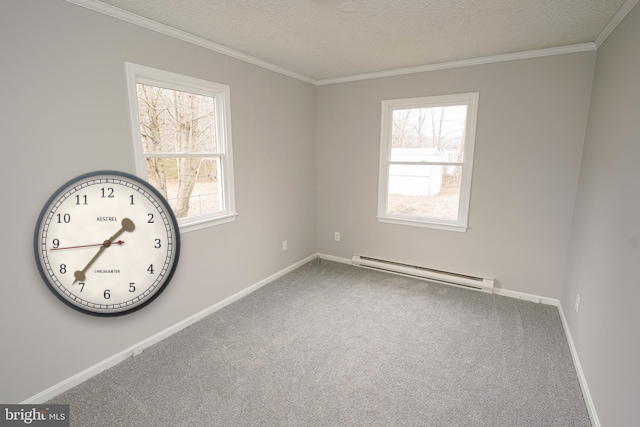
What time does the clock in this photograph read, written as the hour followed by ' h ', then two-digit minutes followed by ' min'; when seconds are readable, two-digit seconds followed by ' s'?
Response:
1 h 36 min 44 s
